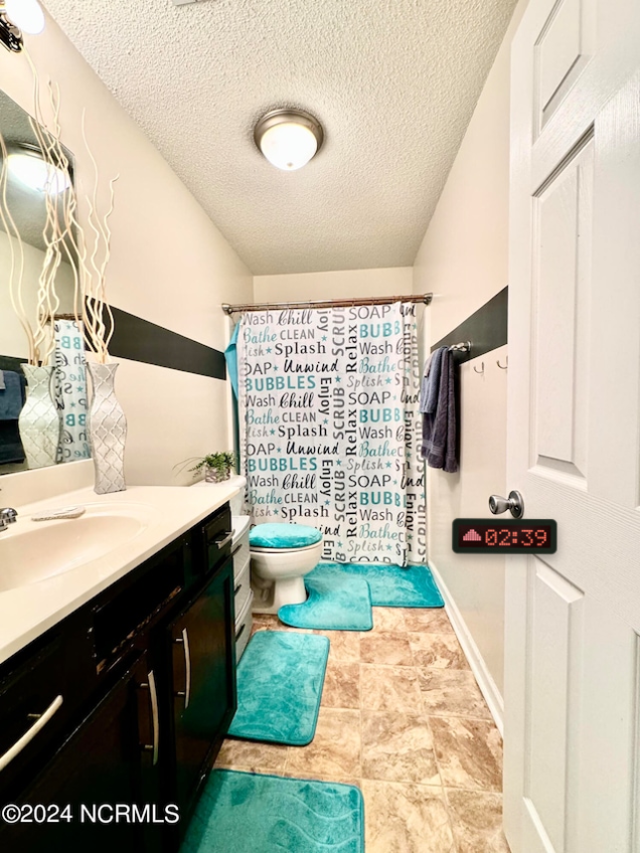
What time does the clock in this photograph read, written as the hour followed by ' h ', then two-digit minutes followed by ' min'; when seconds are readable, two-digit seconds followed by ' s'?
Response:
2 h 39 min
